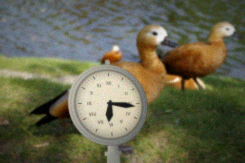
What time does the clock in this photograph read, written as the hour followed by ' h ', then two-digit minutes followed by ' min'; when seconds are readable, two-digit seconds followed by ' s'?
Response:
6 h 16 min
